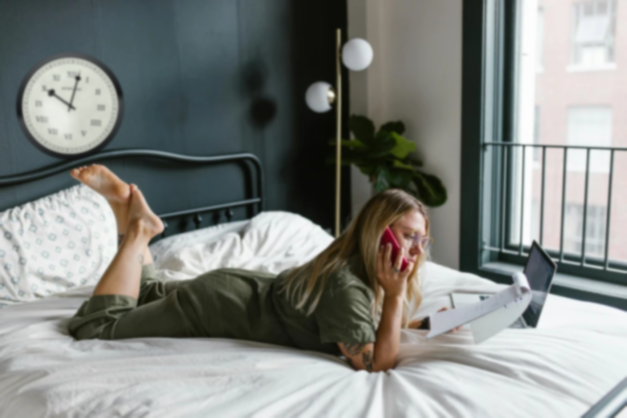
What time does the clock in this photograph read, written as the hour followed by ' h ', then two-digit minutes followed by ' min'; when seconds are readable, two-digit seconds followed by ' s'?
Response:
10 h 02 min
